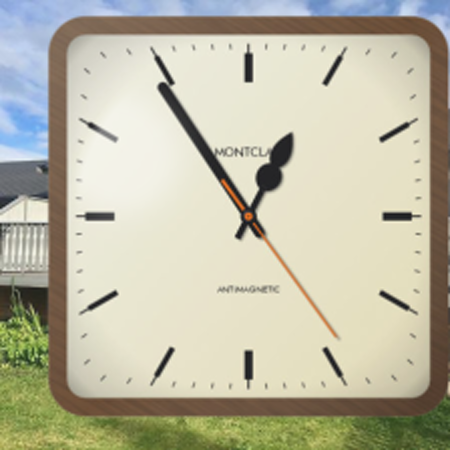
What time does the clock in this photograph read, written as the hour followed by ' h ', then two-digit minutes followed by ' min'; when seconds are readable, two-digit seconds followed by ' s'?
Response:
12 h 54 min 24 s
